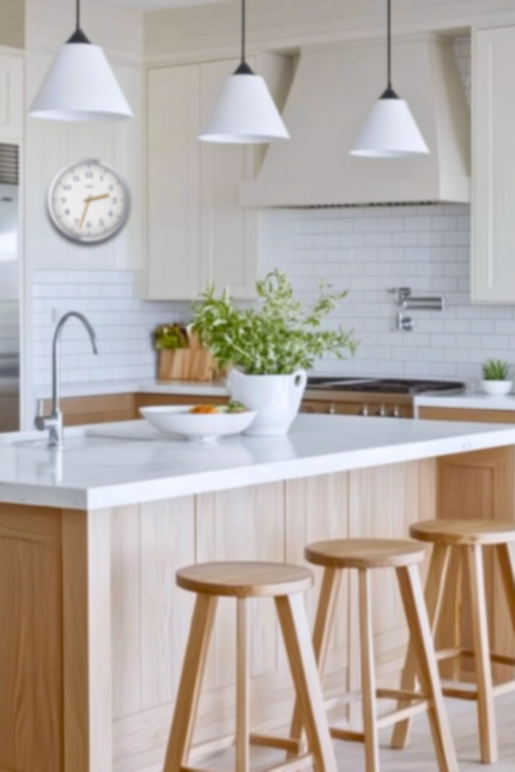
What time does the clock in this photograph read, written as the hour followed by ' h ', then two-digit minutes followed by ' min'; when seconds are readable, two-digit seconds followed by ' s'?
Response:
2 h 33 min
